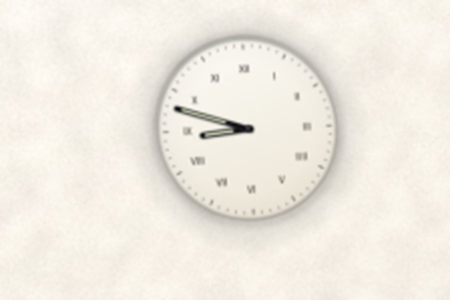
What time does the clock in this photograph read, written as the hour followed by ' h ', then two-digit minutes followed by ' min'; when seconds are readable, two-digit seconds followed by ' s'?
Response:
8 h 48 min
